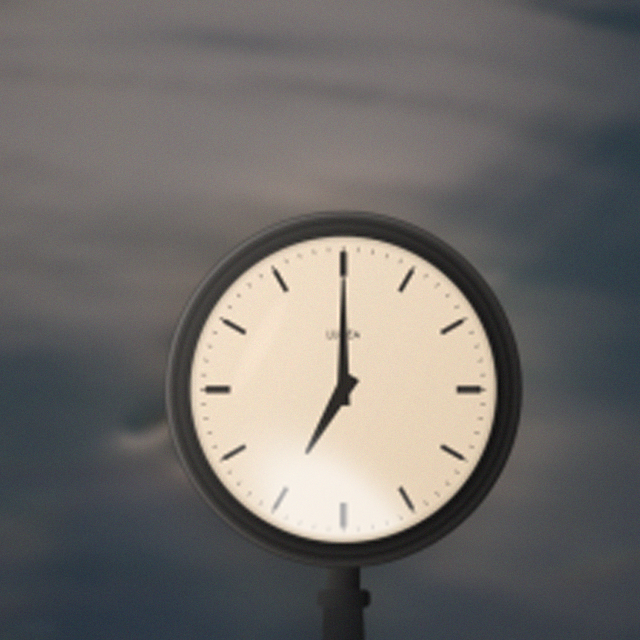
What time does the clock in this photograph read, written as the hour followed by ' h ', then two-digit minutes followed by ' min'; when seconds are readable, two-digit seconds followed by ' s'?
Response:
7 h 00 min
